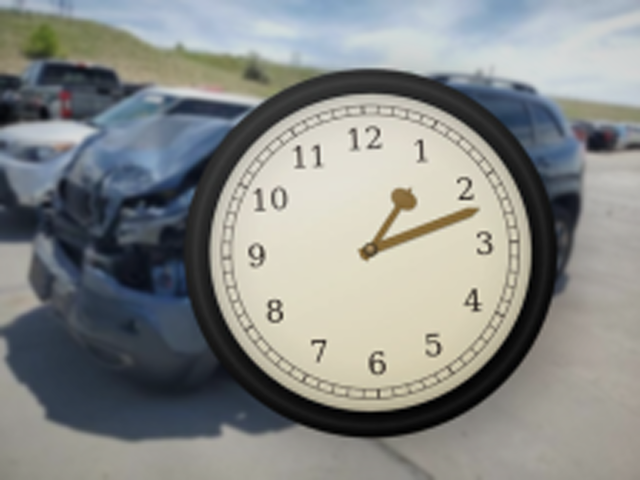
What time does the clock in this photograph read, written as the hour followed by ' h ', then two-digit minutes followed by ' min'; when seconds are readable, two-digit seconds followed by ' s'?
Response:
1 h 12 min
